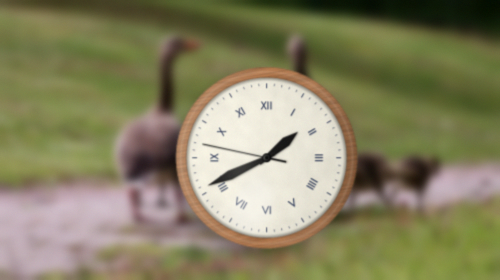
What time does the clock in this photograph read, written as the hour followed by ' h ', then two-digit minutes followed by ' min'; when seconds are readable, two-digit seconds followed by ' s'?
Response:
1 h 40 min 47 s
